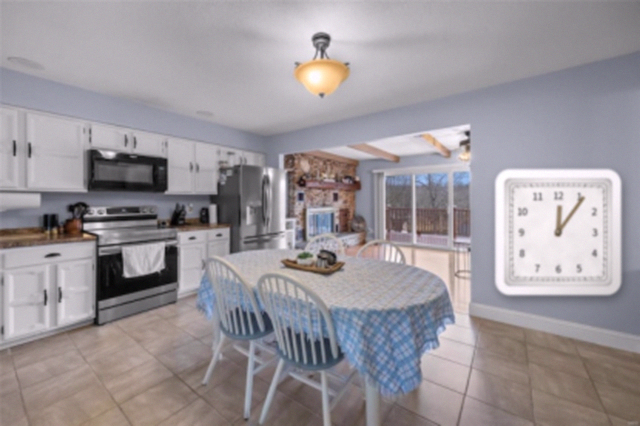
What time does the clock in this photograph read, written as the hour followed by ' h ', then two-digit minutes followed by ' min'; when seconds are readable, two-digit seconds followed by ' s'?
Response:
12 h 06 min
